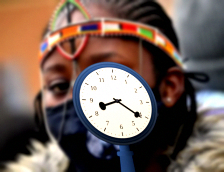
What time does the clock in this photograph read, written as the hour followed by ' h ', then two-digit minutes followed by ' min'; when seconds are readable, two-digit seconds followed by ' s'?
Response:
8 h 21 min
